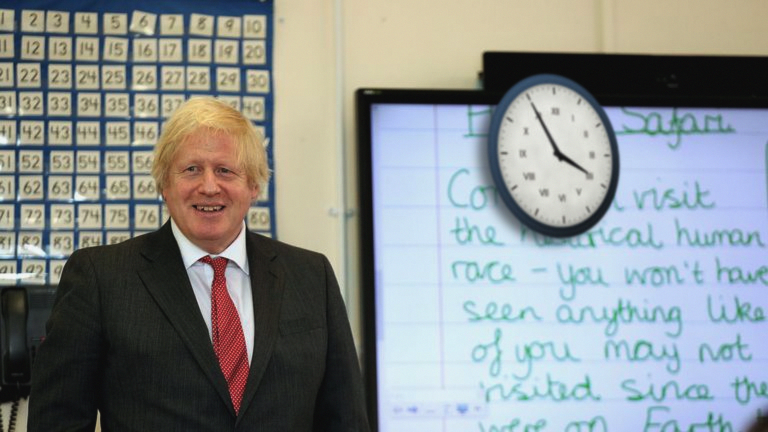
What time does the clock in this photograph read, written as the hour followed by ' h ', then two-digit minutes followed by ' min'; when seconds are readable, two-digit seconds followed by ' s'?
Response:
3 h 55 min
